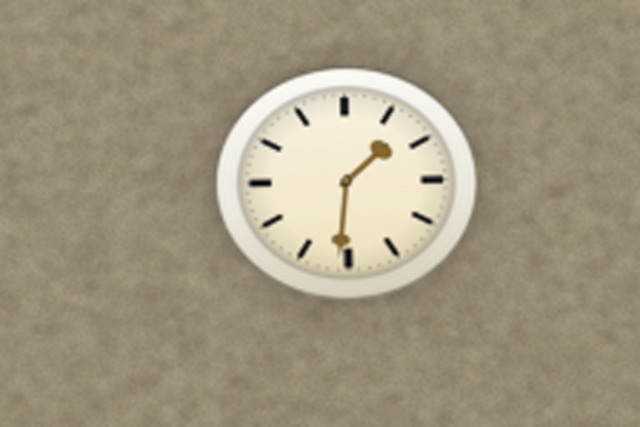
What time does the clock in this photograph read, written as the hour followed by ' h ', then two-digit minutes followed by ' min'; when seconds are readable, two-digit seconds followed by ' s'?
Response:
1 h 31 min
